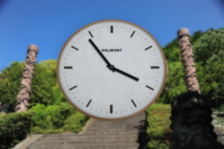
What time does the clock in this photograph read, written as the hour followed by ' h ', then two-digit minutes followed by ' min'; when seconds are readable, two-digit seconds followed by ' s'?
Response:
3 h 54 min
